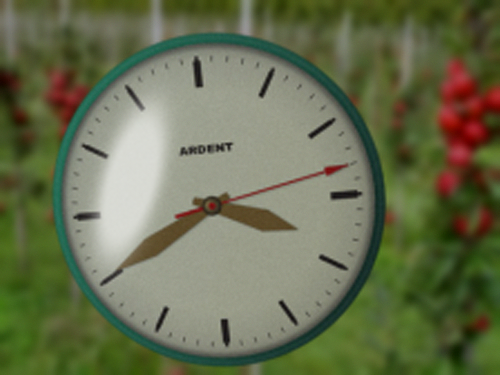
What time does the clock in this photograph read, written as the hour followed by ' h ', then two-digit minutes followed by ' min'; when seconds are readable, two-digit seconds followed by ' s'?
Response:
3 h 40 min 13 s
